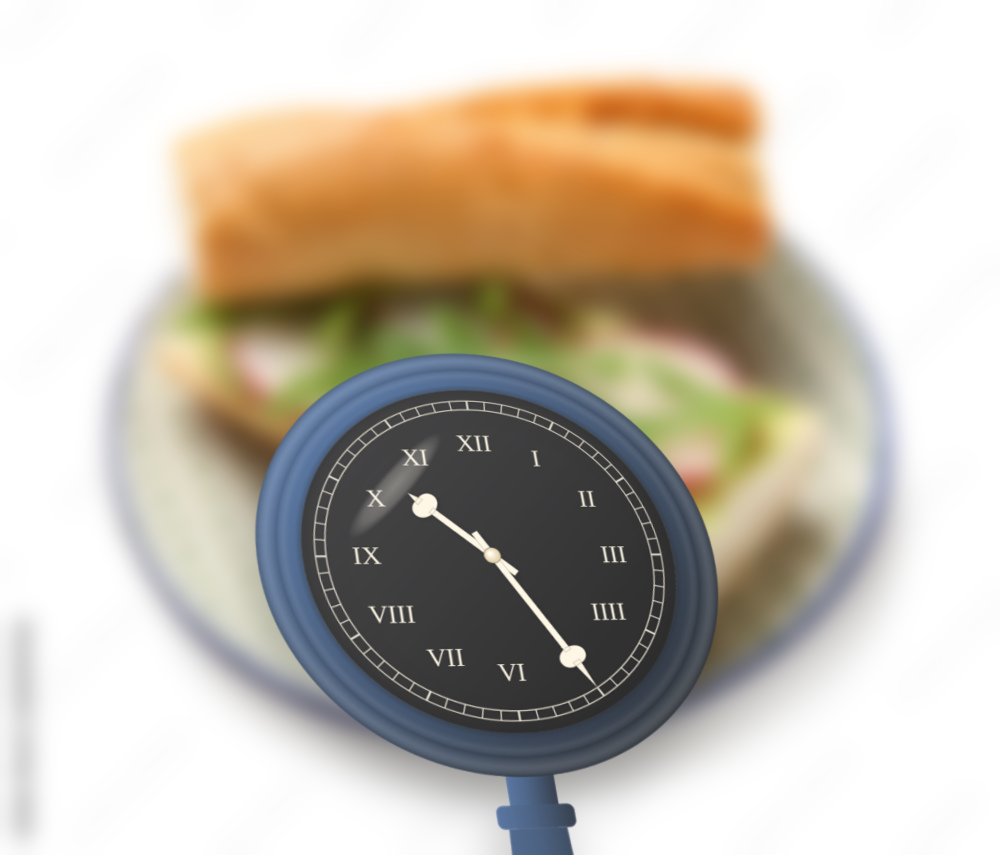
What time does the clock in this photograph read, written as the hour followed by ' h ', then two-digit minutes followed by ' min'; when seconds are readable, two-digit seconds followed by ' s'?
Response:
10 h 25 min
